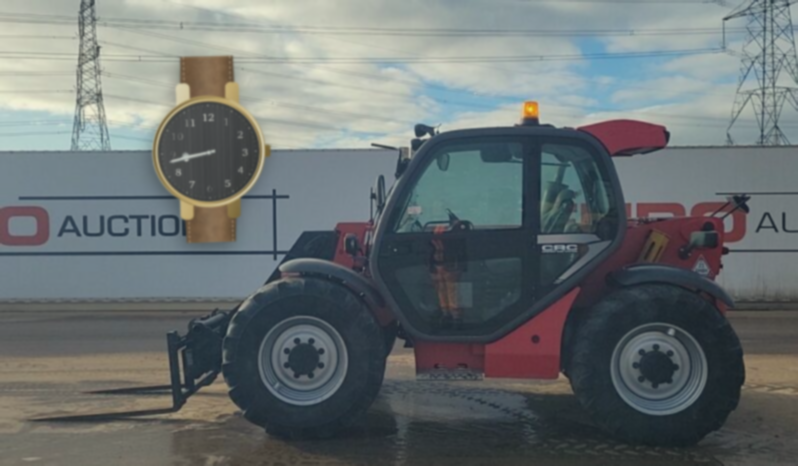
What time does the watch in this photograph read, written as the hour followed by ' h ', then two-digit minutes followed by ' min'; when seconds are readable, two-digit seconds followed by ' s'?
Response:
8 h 43 min
